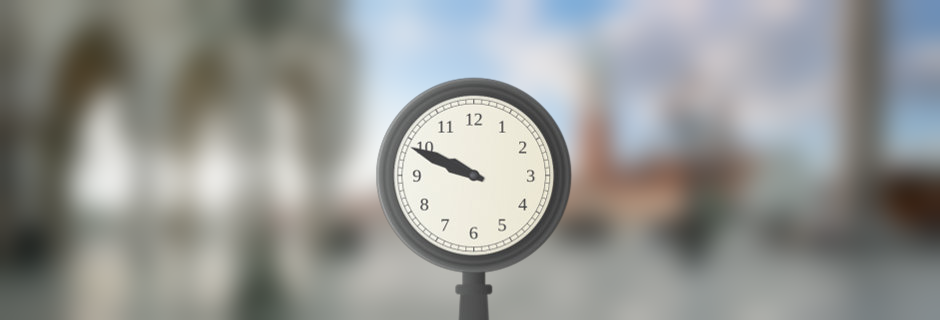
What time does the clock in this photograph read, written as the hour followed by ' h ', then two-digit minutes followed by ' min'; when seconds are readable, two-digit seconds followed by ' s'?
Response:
9 h 49 min
